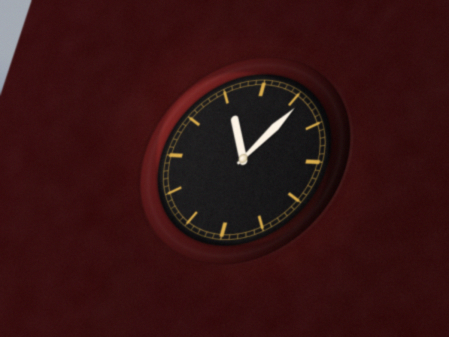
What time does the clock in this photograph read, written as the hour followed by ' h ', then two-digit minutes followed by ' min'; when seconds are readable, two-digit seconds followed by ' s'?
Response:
11 h 06 min
